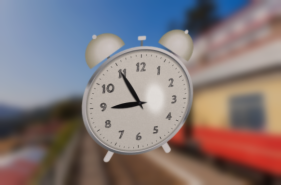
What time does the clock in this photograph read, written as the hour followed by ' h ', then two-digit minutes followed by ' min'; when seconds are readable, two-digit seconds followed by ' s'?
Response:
8 h 55 min
